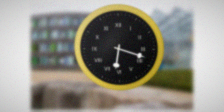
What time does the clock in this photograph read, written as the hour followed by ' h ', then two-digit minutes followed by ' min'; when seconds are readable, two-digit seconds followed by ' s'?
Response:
6 h 18 min
